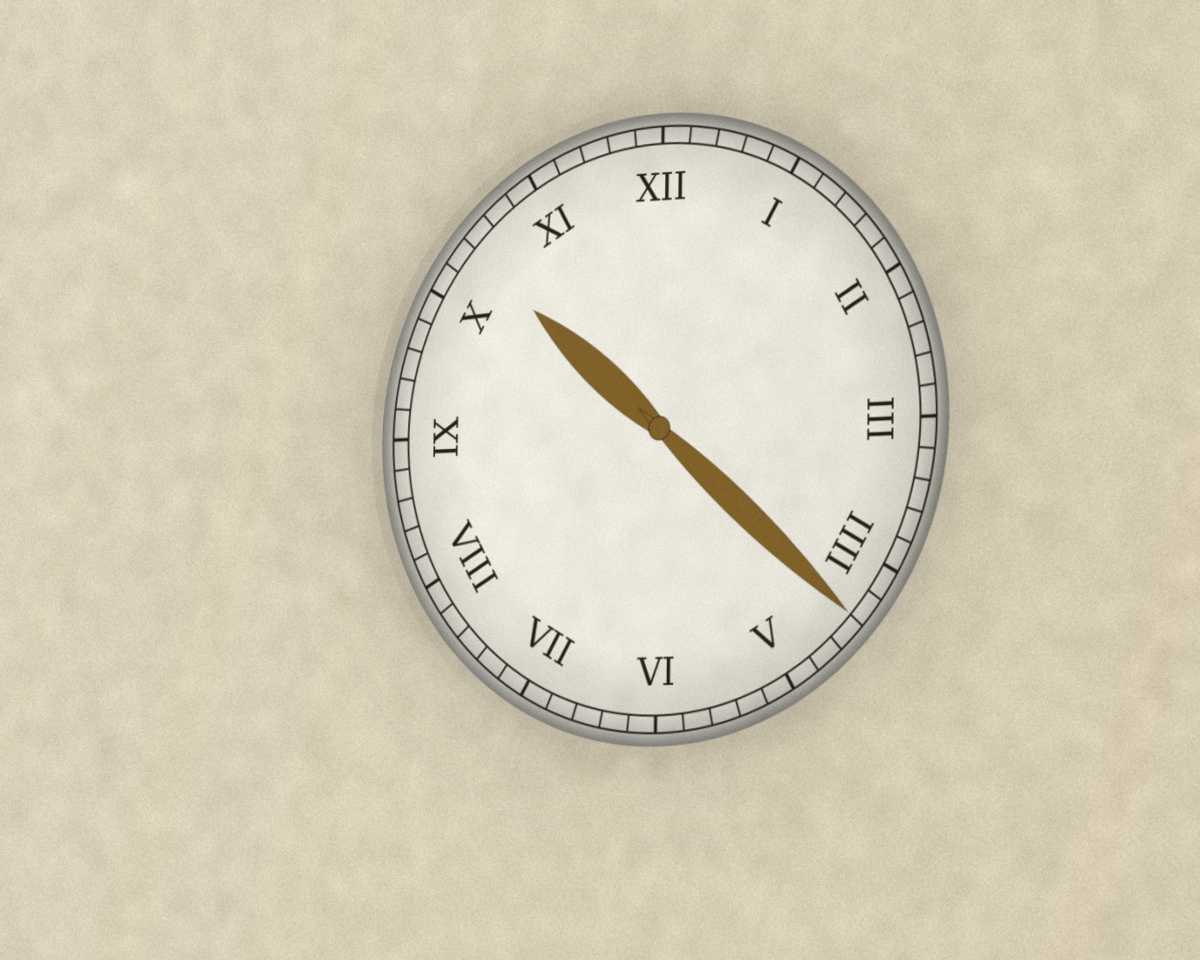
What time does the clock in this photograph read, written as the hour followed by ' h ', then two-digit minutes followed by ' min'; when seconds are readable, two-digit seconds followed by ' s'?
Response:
10 h 22 min
